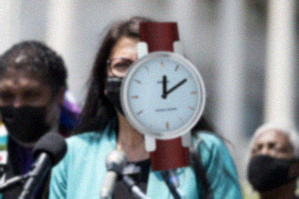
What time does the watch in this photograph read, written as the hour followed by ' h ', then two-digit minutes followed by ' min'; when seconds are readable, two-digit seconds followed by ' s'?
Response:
12 h 10 min
